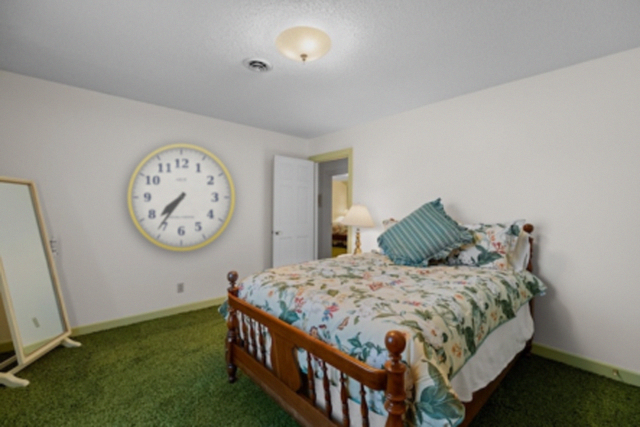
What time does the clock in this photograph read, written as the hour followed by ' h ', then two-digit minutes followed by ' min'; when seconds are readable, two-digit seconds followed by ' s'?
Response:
7 h 36 min
